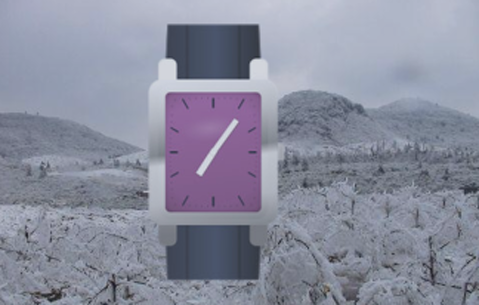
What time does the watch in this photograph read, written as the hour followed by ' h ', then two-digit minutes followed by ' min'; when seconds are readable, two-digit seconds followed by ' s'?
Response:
7 h 06 min
